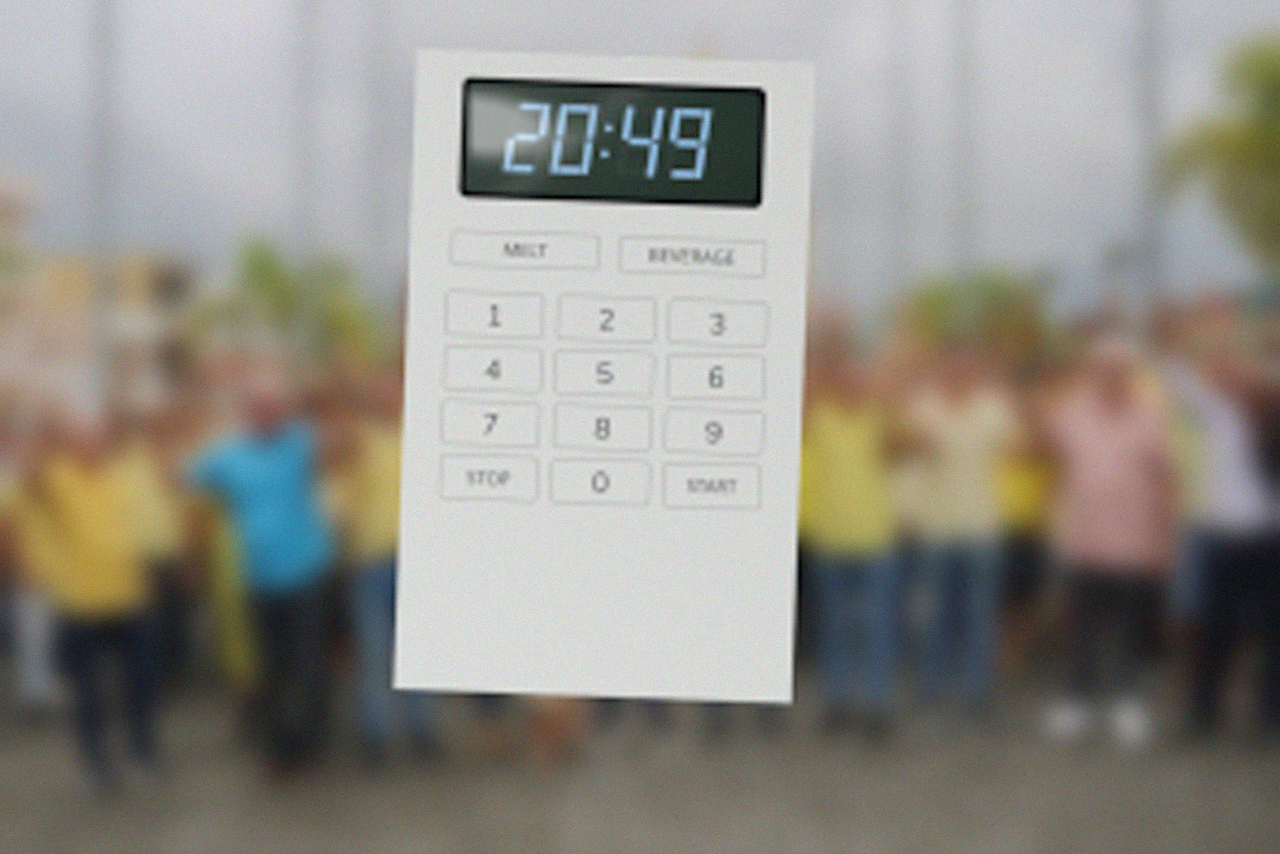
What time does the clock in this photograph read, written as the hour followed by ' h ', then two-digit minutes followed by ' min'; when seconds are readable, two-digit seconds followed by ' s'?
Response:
20 h 49 min
